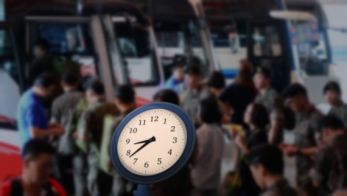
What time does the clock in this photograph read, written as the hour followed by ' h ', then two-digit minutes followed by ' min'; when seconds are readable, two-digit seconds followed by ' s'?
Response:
8 h 38 min
